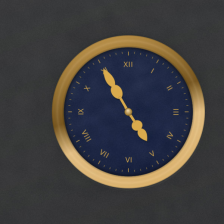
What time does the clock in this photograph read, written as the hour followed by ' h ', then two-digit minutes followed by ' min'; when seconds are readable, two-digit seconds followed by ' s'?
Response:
4 h 55 min
